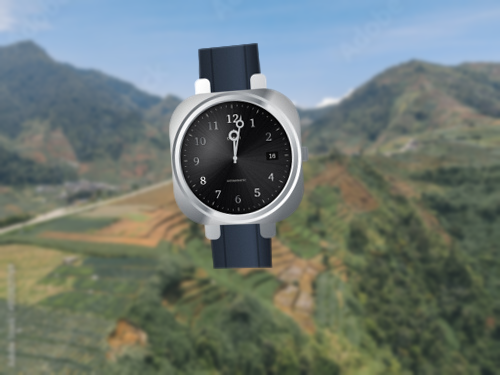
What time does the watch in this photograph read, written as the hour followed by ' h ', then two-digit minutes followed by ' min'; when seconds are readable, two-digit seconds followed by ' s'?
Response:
12 h 02 min
